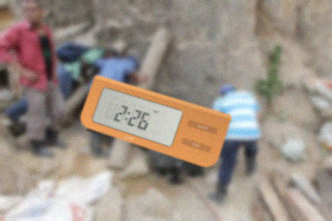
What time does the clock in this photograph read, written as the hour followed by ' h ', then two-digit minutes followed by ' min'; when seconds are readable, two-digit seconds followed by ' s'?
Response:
2 h 26 min
